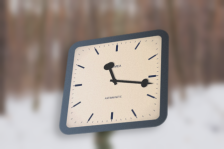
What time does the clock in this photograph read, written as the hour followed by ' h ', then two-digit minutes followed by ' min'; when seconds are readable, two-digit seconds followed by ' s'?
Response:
11 h 17 min
